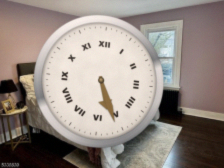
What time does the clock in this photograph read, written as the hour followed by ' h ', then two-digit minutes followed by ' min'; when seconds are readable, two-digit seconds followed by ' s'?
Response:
5 h 26 min
